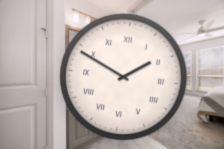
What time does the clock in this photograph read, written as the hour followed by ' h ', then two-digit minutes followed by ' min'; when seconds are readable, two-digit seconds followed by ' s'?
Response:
1 h 49 min
